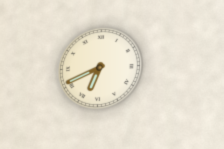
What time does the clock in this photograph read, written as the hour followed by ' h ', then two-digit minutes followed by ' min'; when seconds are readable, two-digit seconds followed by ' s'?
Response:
6 h 41 min
